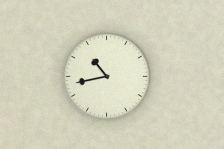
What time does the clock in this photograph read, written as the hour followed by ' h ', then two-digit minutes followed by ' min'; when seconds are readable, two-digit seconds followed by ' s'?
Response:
10 h 43 min
